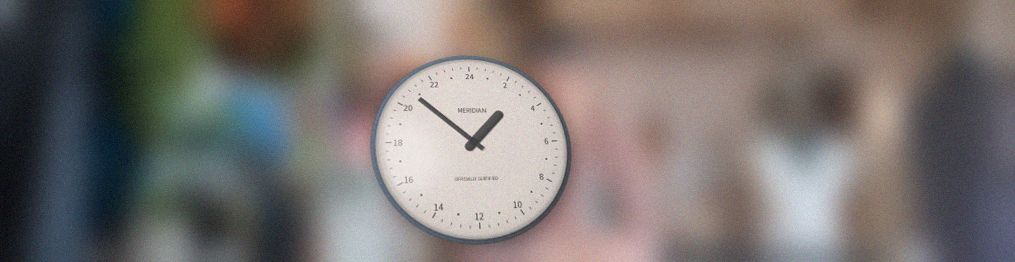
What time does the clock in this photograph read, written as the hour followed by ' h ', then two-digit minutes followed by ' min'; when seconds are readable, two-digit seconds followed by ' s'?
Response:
2 h 52 min
